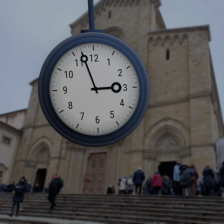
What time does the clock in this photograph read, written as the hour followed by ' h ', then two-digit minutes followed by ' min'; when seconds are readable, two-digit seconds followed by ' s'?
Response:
2 h 57 min
